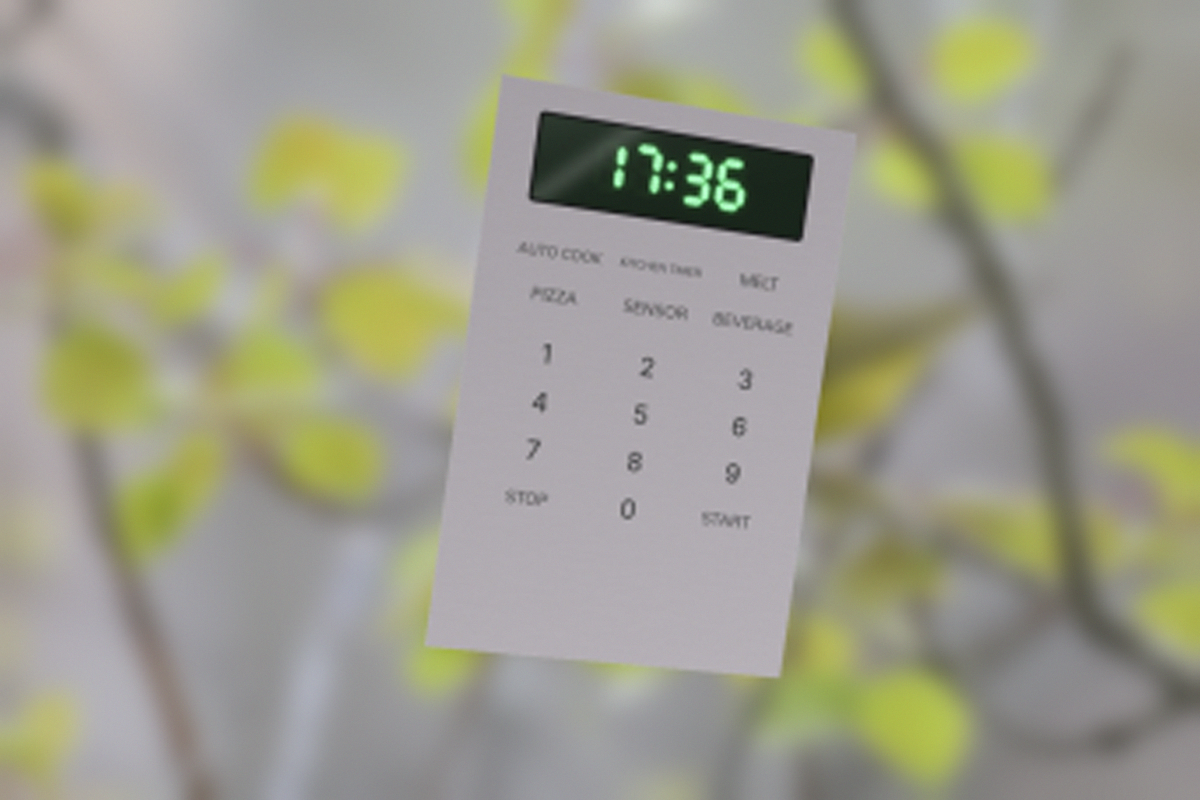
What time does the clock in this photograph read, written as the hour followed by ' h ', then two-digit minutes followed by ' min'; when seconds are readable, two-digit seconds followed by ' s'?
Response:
17 h 36 min
